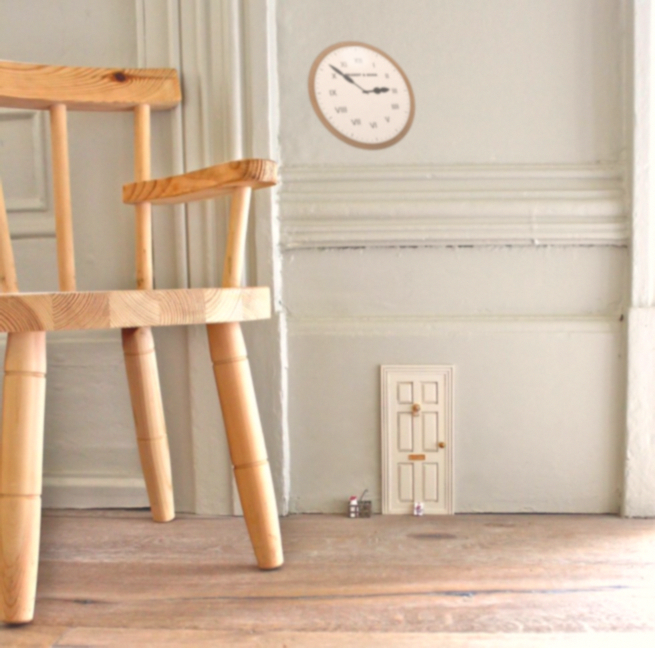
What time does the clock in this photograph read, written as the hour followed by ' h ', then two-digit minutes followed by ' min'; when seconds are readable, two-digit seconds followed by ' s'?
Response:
2 h 52 min
